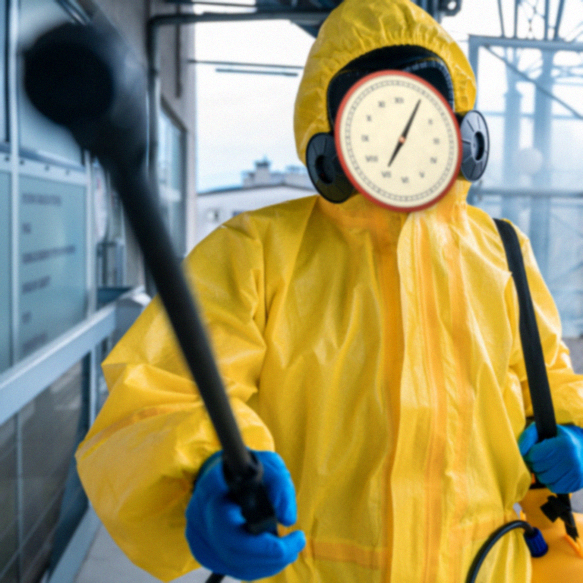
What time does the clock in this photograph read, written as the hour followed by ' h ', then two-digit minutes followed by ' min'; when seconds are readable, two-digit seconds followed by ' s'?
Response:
7 h 05 min
